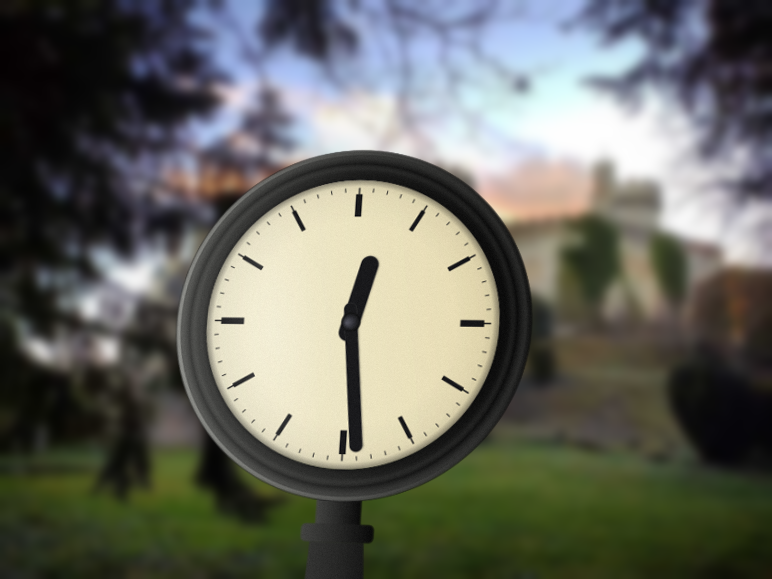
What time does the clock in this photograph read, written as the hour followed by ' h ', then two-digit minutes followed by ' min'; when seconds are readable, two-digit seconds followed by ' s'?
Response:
12 h 29 min
